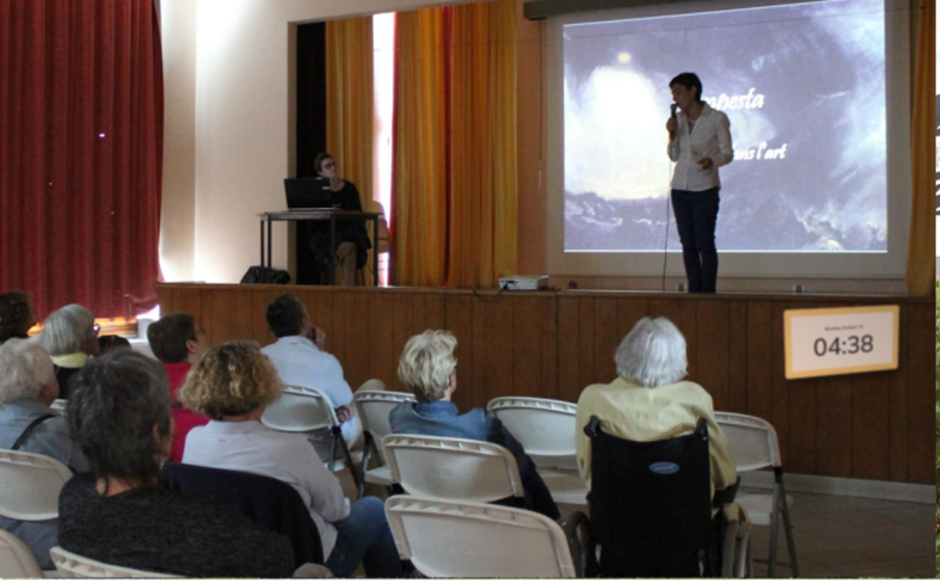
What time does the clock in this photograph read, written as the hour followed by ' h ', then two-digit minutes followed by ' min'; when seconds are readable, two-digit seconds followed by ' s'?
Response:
4 h 38 min
